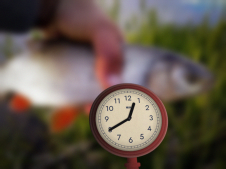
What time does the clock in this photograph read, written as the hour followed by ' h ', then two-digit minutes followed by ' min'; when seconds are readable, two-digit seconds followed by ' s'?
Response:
12 h 40 min
